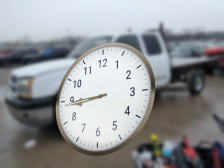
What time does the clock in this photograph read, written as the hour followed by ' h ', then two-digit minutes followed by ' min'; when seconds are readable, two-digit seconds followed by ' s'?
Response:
8 h 44 min
